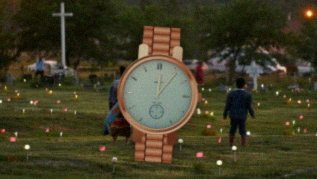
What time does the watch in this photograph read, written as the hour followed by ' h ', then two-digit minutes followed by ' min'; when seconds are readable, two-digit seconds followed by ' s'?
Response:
12 h 06 min
